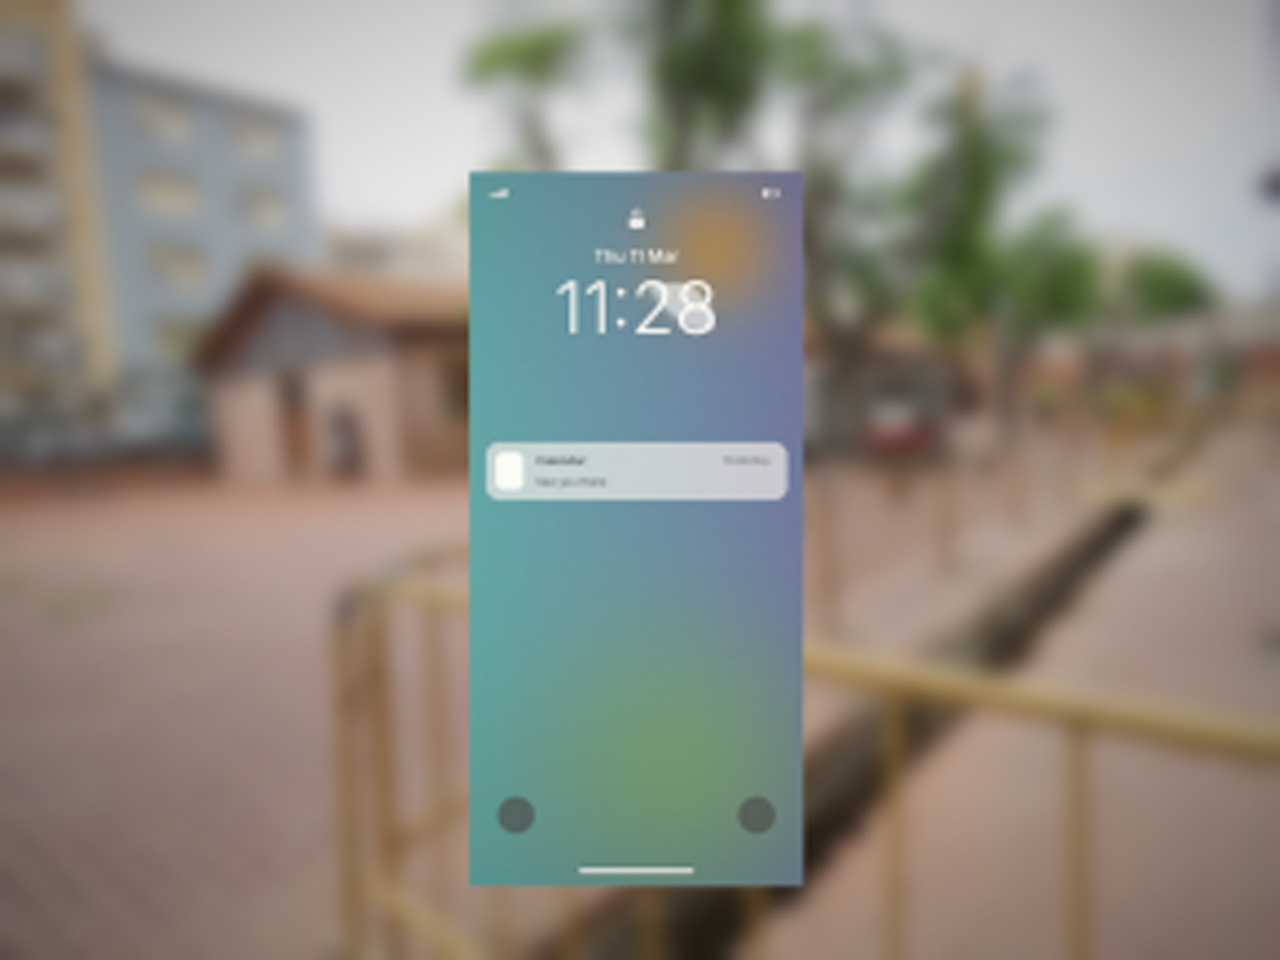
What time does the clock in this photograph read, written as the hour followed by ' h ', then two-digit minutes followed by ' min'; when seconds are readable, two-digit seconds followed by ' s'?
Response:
11 h 28 min
